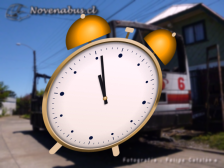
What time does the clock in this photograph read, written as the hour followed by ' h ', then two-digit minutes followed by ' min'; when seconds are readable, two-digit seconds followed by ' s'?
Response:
10 h 56 min
